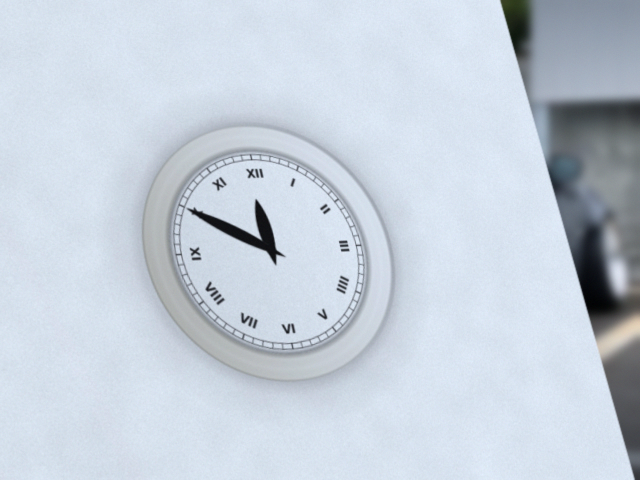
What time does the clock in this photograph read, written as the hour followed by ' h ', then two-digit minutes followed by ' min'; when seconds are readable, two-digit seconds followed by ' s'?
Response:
11 h 50 min
